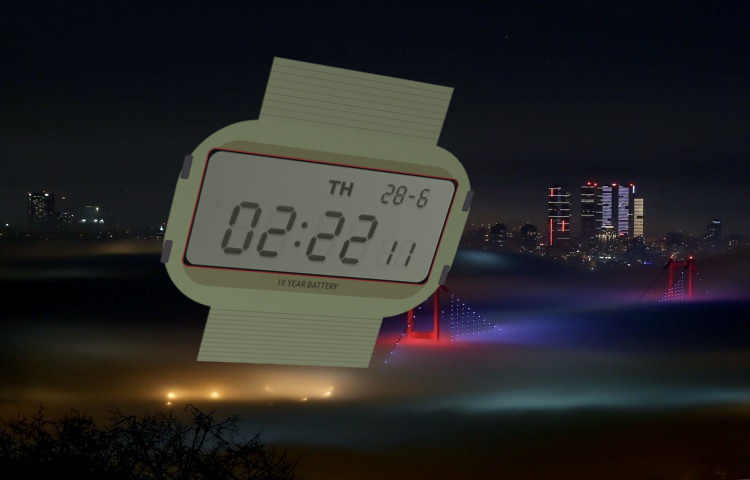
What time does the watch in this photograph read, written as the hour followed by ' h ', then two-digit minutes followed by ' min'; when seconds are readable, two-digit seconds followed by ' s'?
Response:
2 h 22 min 11 s
